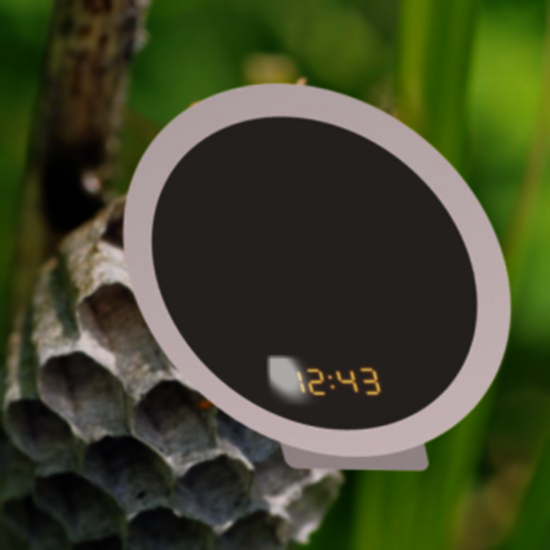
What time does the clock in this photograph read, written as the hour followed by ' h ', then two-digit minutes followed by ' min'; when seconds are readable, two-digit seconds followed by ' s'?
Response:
12 h 43 min
